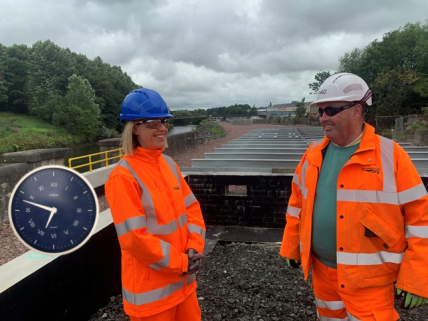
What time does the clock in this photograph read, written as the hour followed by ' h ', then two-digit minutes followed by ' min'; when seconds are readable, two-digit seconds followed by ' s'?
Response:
6 h 48 min
